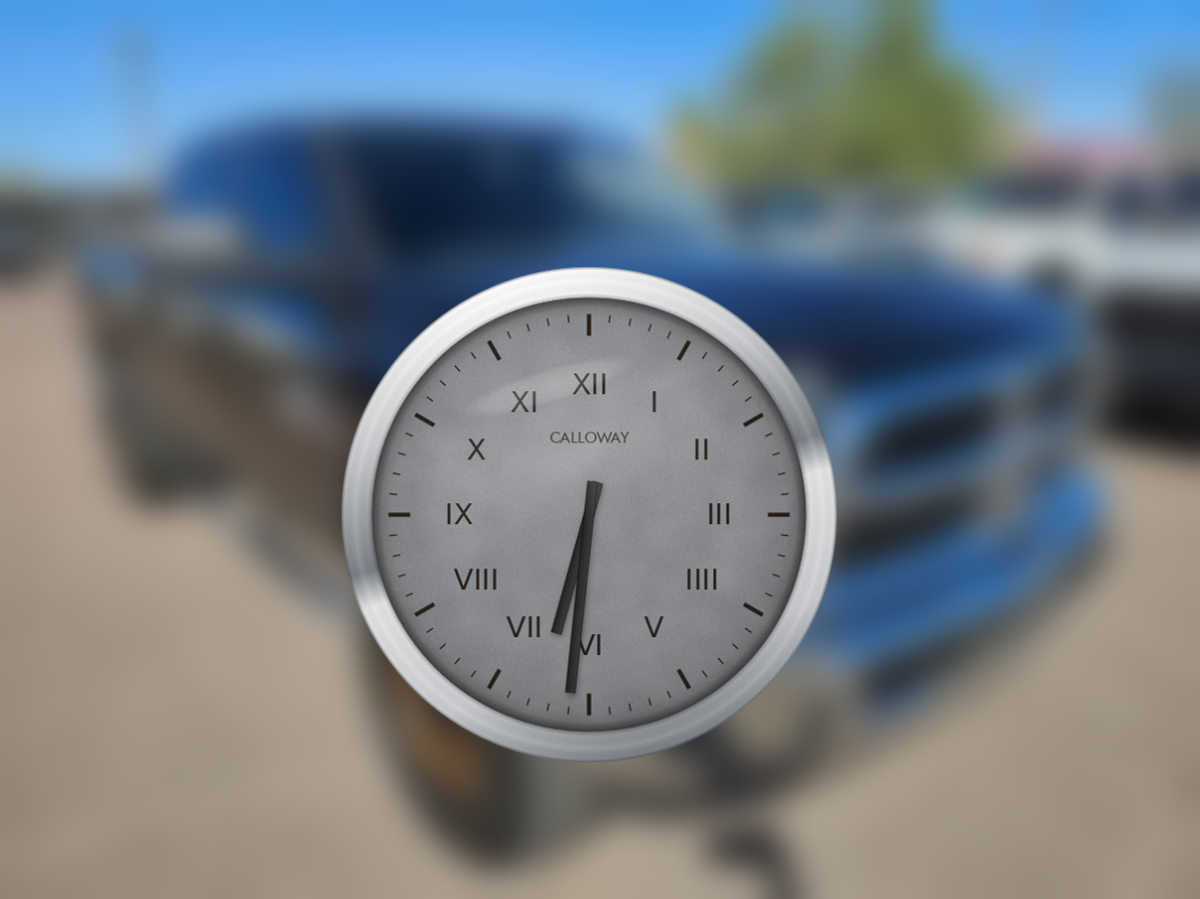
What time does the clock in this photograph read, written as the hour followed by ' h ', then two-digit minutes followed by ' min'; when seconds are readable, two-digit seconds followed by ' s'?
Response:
6 h 31 min
